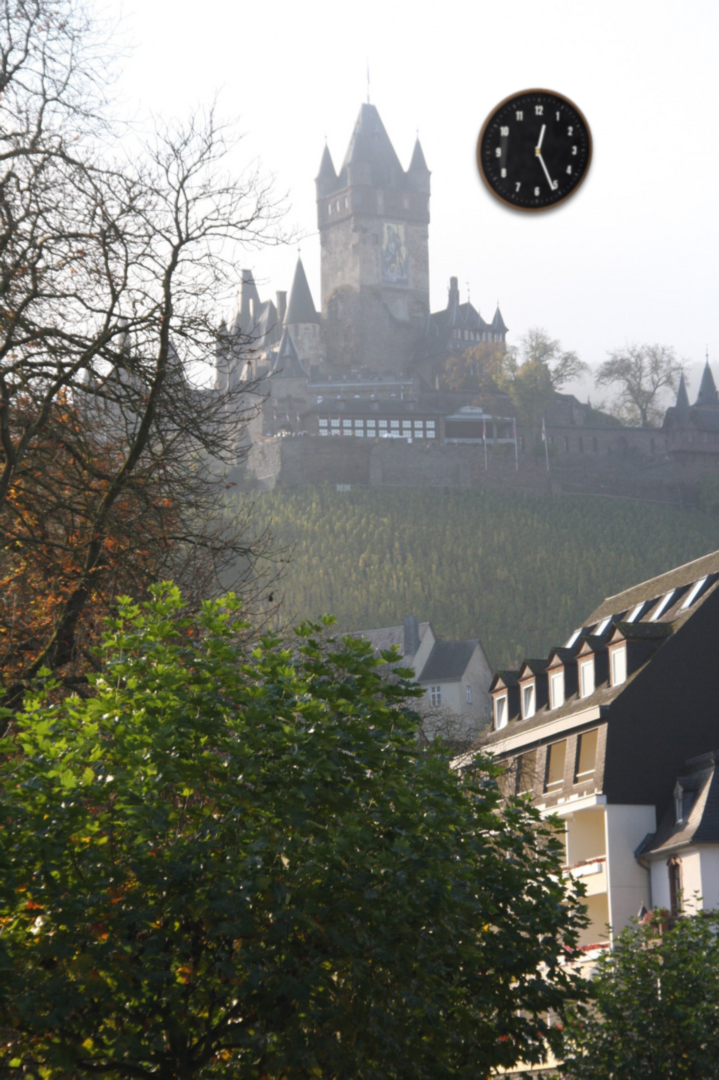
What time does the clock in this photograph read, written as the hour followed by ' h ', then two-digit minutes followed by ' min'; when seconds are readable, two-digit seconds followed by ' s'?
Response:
12 h 26 min
